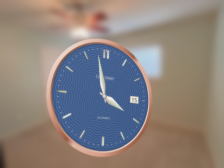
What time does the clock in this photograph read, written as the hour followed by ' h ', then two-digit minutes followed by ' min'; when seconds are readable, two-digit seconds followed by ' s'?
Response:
3 h 58 min
